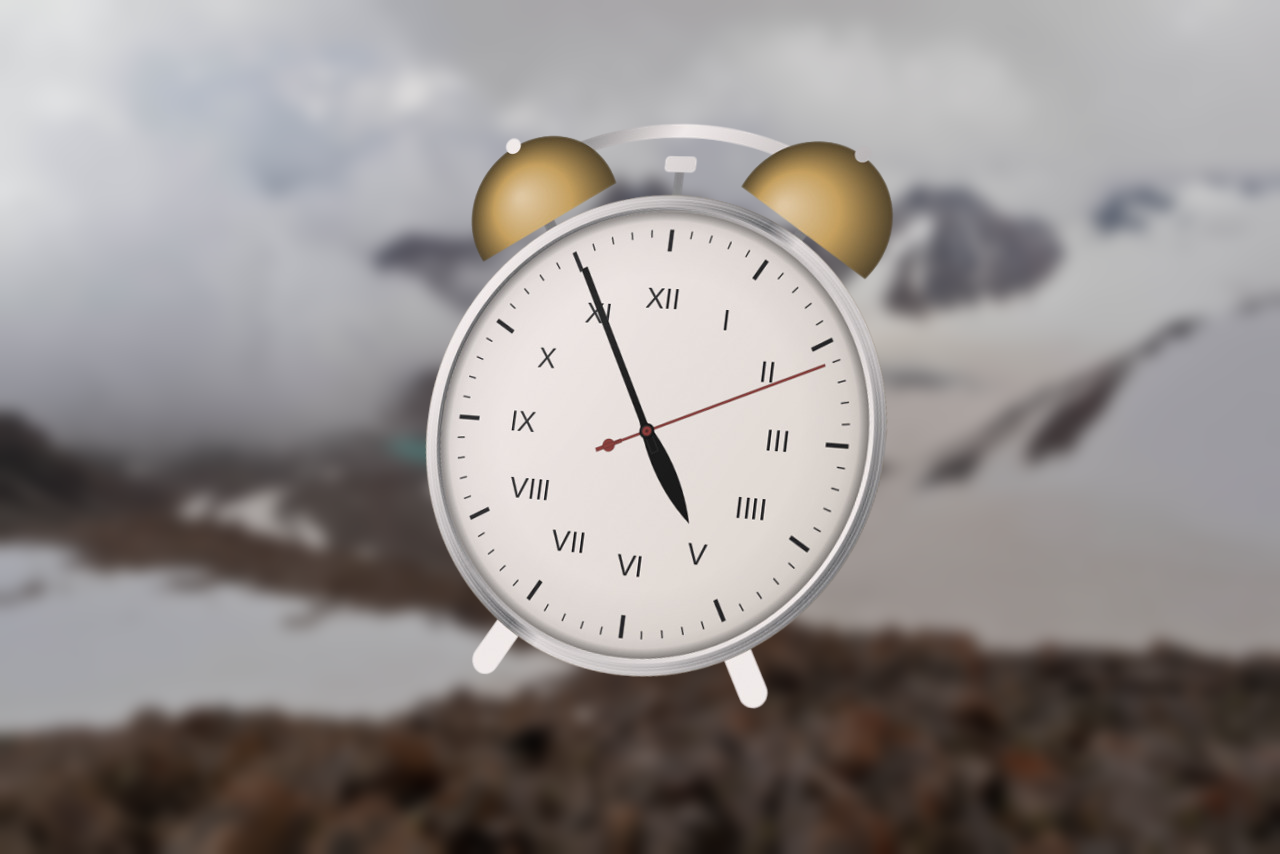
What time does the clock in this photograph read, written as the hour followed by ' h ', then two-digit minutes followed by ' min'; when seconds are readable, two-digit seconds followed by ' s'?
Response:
4 h 55 min 11 s
